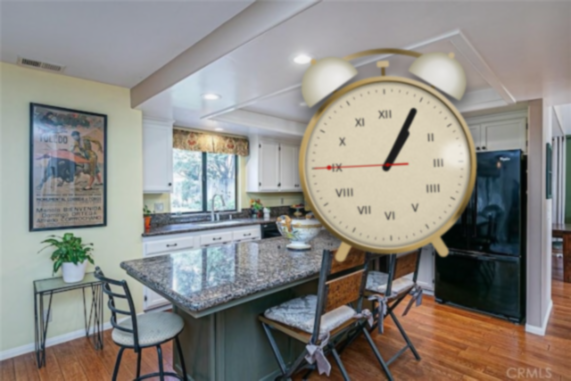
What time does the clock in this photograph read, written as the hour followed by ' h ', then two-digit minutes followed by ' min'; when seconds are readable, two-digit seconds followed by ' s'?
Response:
1 h 04 min 45 s
